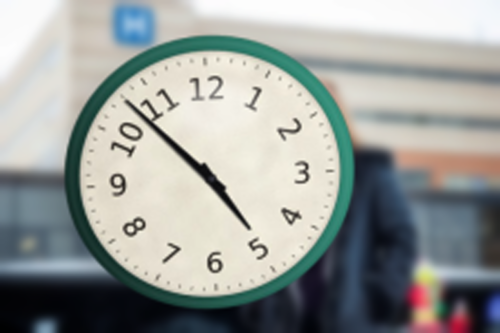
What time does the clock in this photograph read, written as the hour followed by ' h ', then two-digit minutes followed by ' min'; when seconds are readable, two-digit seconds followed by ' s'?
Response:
4 h 53 min
